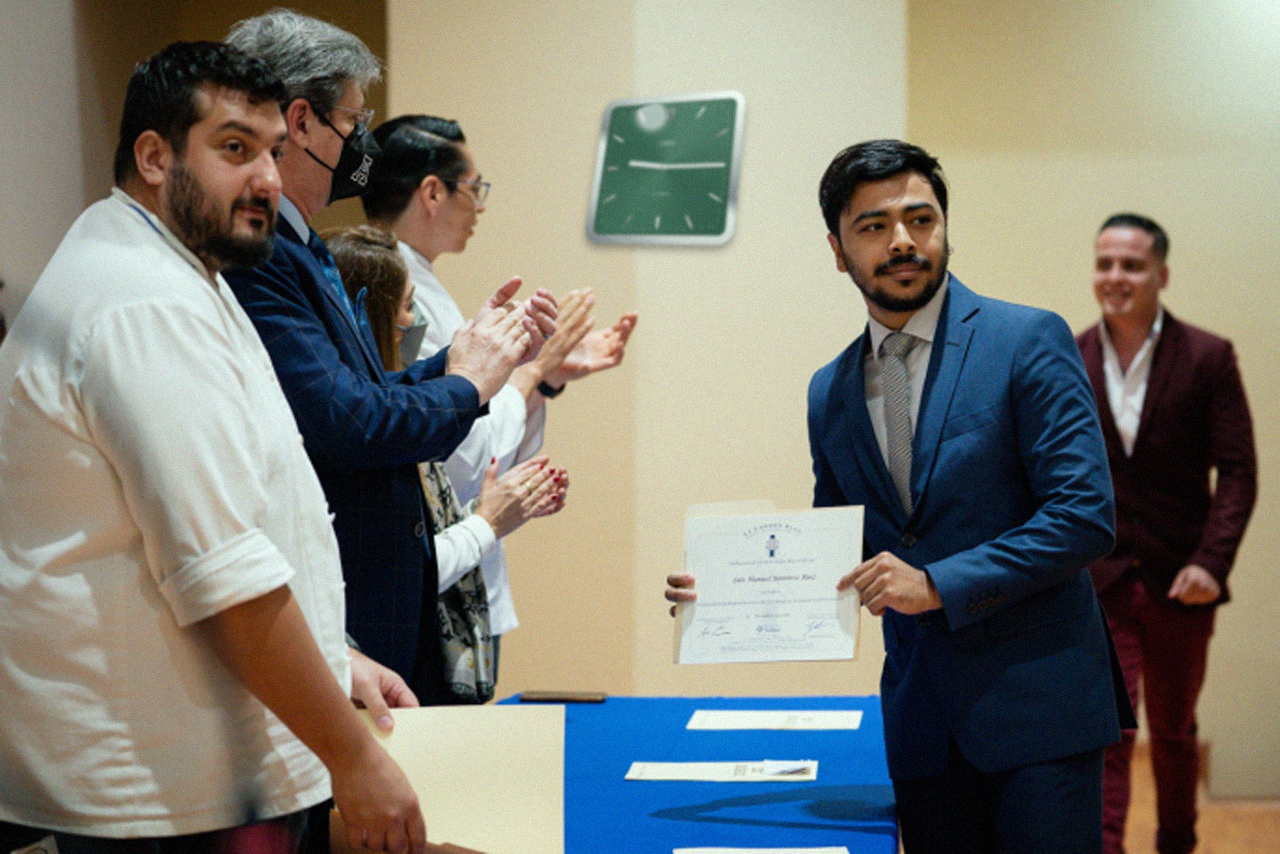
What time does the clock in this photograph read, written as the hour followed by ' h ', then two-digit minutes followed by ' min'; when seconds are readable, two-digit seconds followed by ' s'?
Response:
9 h 15 min
